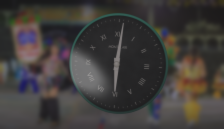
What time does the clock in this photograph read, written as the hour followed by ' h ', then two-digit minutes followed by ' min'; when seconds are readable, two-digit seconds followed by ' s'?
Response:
6 h 01 min
